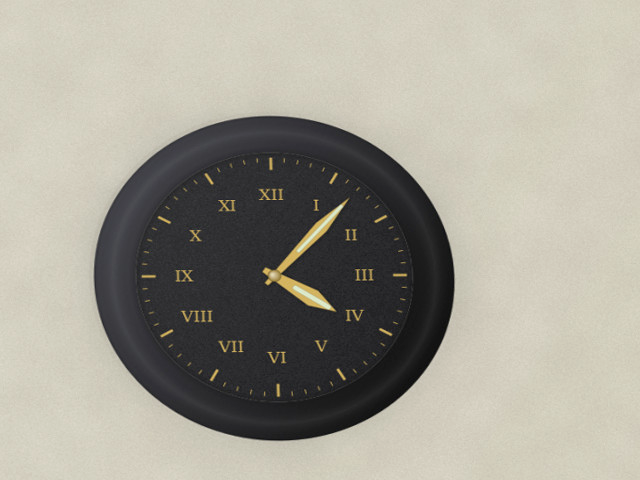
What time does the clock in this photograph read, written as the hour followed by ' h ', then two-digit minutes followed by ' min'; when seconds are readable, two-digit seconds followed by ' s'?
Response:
4 h 07 min
